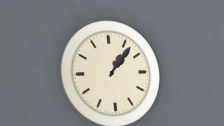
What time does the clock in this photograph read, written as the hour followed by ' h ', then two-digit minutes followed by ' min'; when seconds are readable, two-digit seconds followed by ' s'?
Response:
1 h 07 min
